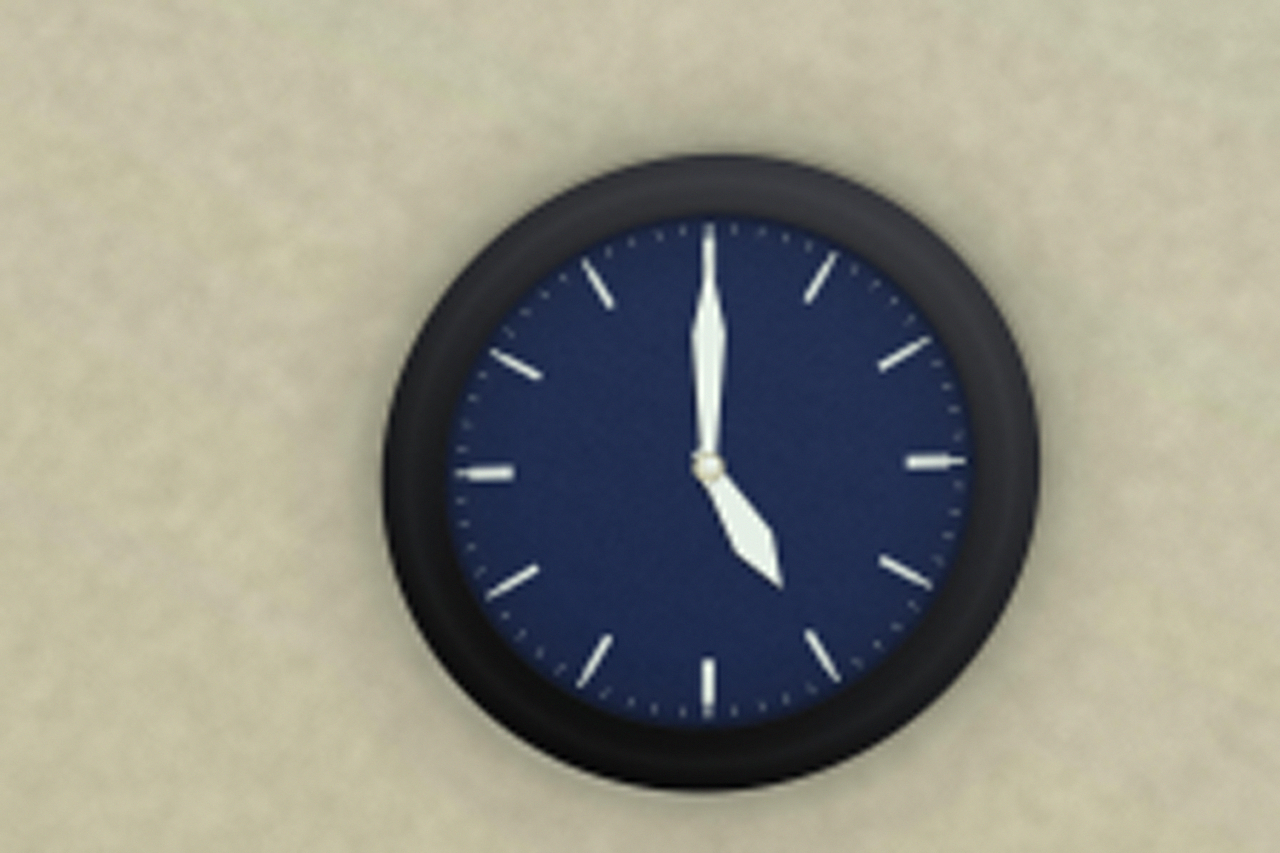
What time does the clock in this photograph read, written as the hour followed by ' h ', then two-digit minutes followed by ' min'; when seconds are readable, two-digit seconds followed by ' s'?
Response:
5 h 00 min
